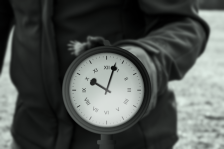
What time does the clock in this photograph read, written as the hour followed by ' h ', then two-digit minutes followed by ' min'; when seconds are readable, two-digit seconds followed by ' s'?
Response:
10 h 03 min
